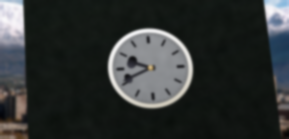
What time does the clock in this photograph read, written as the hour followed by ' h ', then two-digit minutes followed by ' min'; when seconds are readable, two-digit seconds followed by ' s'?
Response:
9 h 41 min
